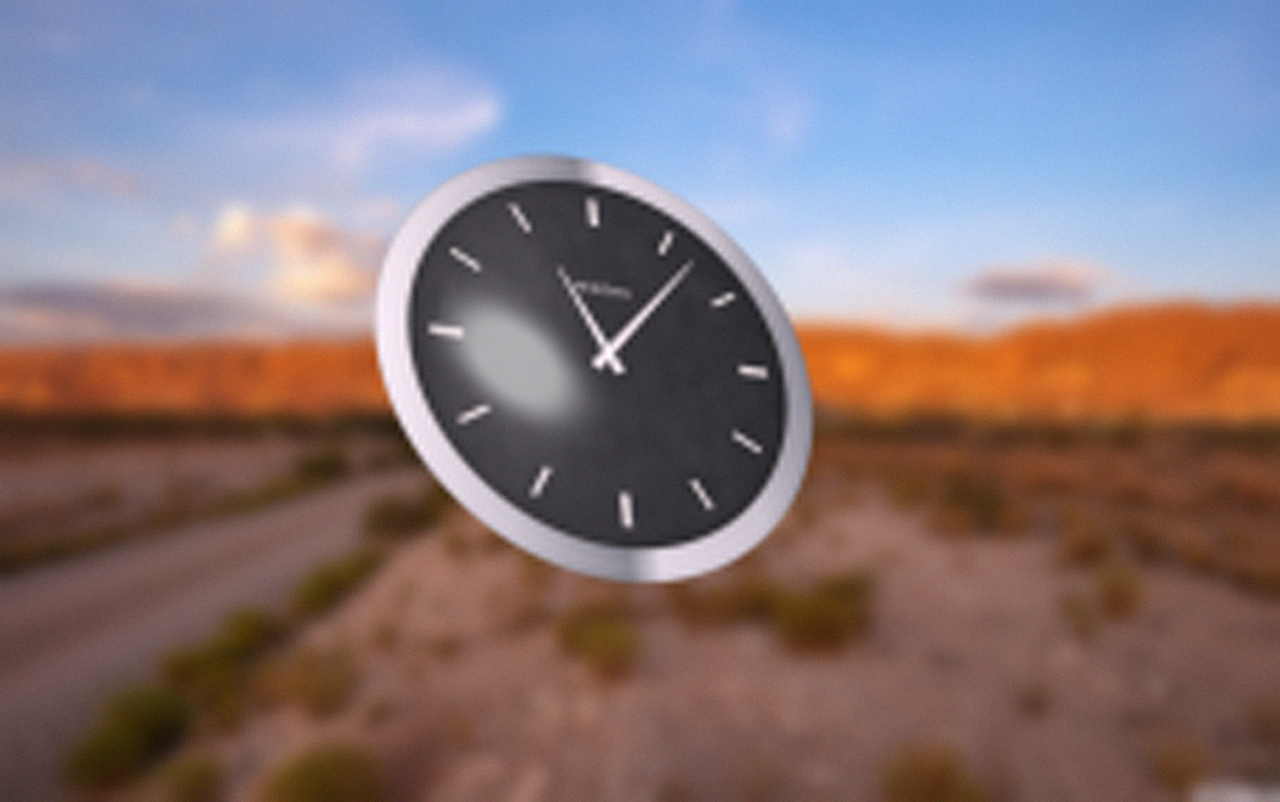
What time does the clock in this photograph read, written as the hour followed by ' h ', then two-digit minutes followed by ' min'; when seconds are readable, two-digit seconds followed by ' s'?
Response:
11 h 07 min
